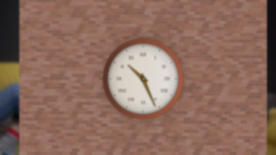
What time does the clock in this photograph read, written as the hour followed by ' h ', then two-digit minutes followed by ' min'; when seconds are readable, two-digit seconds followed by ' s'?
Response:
10 h 26 min
